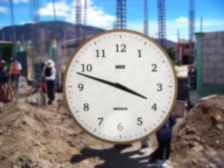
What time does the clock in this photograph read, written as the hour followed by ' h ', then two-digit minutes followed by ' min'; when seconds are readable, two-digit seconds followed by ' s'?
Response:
3 h 48 min
